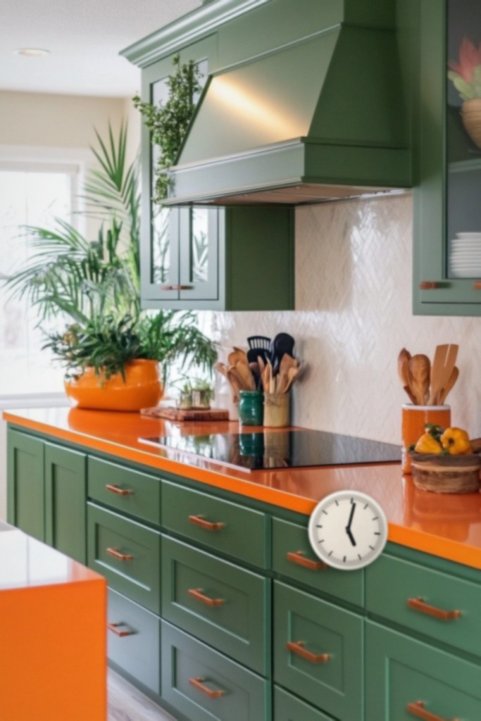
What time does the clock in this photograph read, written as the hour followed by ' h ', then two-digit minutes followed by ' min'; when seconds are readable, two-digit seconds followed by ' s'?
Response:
5 h 01 min
